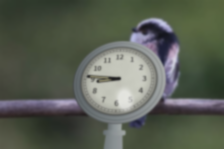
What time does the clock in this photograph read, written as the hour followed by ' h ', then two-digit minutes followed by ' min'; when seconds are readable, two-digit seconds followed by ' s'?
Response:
8 h 46 min
